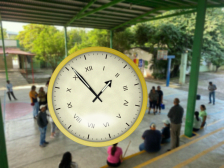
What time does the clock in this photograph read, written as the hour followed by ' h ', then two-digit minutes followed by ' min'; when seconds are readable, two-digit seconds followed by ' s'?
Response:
1 h 56 min
